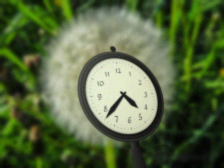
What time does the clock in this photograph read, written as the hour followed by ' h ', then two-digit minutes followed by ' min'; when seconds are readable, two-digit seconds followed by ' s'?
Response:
4 h 38 min
